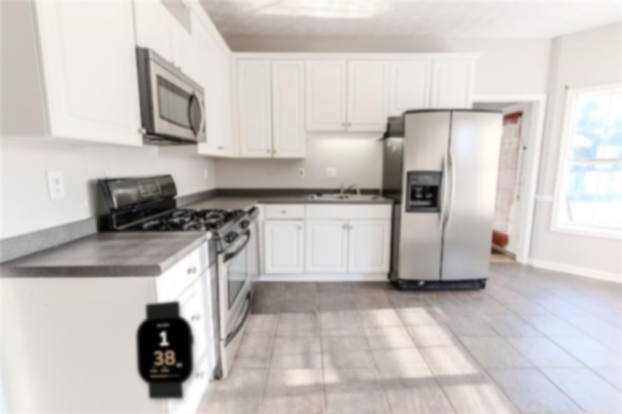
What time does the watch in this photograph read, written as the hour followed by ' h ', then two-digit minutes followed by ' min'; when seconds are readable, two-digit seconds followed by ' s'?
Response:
1 h 38 min
